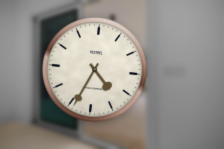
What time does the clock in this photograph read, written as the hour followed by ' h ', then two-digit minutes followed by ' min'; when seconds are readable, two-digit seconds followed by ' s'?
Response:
4 h 34 min
